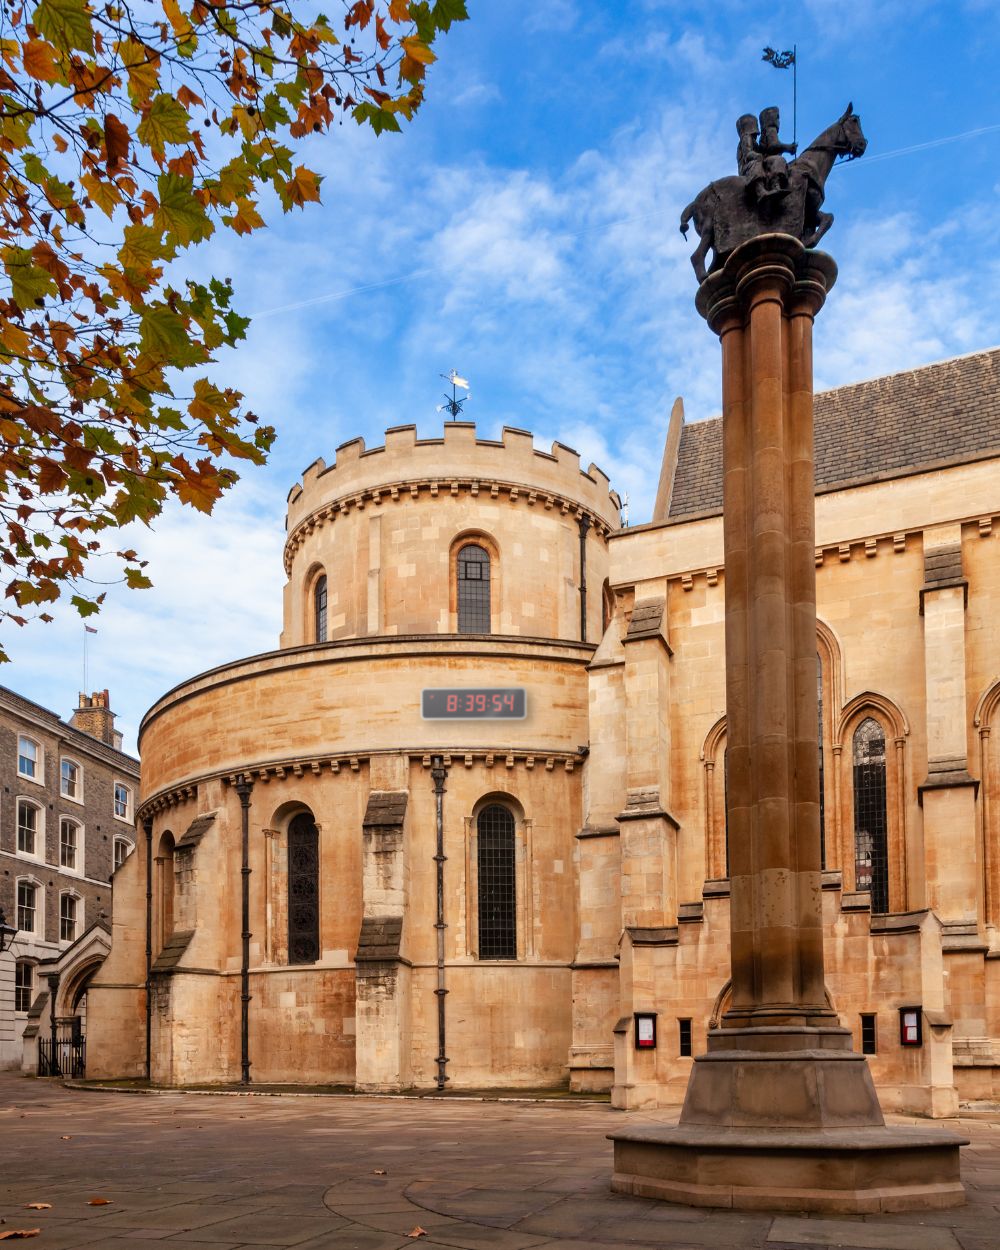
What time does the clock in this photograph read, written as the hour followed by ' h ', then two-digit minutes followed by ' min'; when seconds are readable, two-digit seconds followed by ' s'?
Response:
8 h 39 min 54 s
